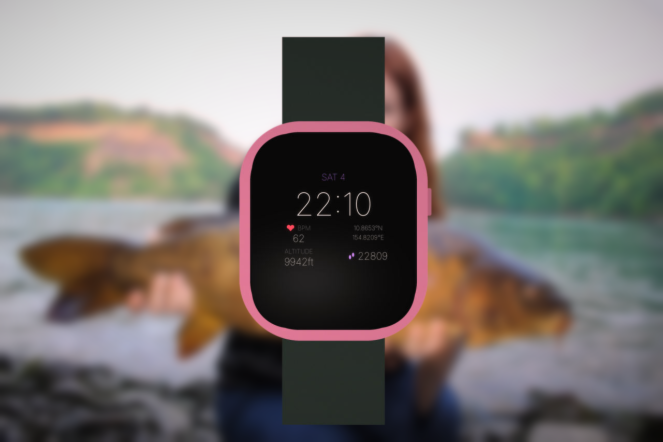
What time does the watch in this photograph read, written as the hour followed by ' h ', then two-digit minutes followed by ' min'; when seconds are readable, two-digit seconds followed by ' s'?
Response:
22 h 10 min
